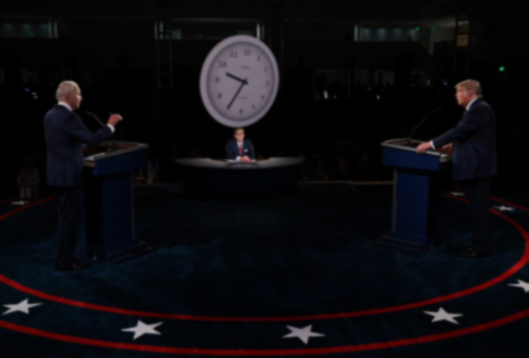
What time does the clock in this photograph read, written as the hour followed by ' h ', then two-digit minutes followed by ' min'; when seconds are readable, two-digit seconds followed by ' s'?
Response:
9 h 35 min
